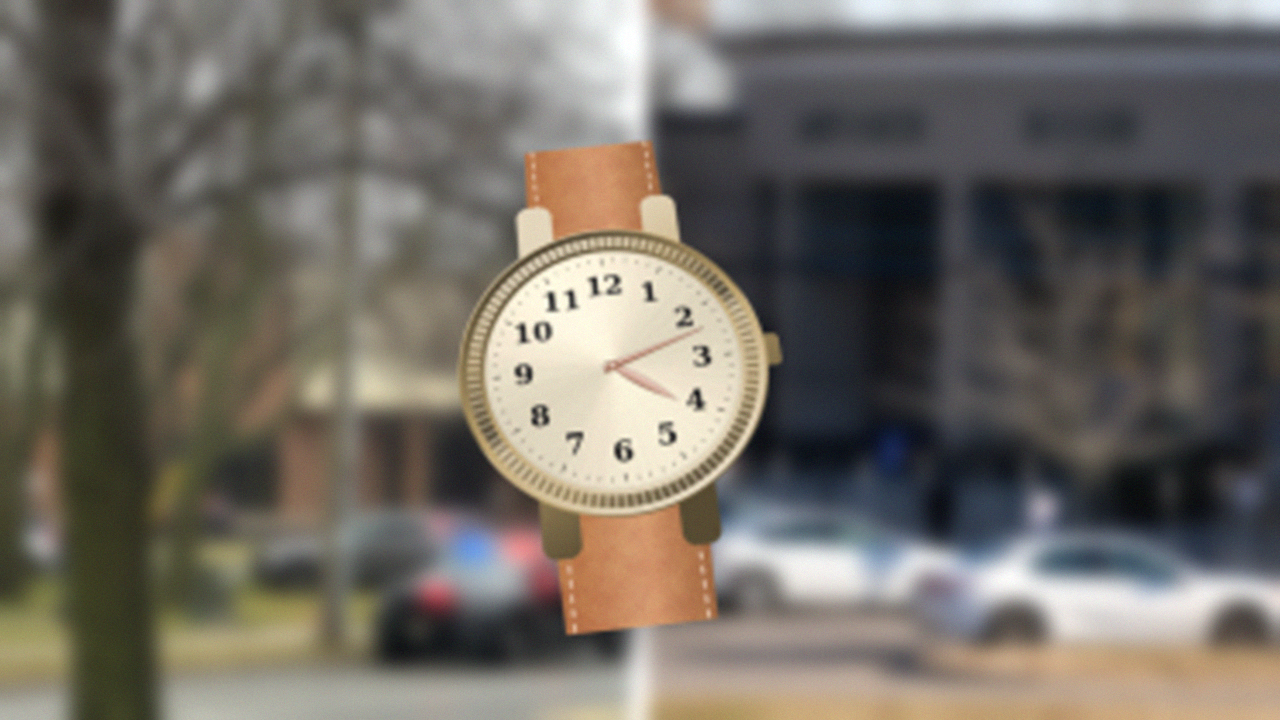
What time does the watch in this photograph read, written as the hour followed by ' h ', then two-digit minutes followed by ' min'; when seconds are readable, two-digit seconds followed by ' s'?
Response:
4 h 12 min
